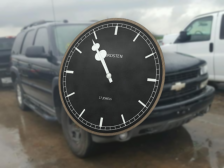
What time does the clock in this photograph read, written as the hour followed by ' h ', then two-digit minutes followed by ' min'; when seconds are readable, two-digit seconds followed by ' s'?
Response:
10 h 54 min
